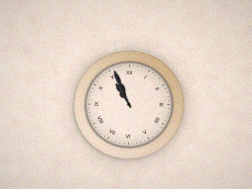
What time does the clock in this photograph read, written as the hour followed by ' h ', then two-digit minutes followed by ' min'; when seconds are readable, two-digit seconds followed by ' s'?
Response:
10 h 56 min
